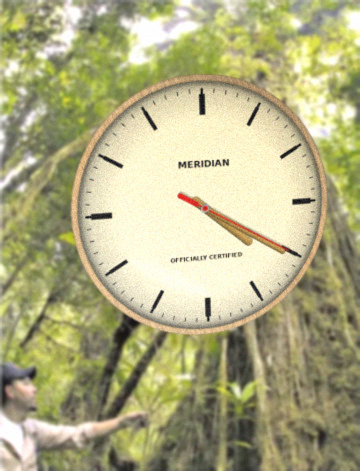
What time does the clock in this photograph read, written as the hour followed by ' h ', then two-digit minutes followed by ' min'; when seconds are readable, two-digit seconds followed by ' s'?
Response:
4 h 20 min 20 s
